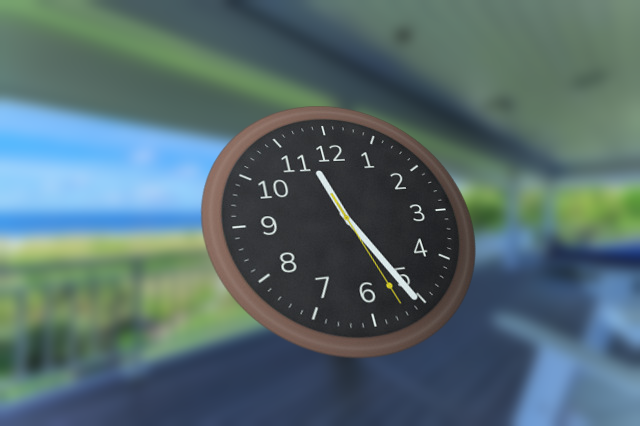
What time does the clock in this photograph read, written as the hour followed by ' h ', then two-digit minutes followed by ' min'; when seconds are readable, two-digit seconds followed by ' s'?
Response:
11 h 25 min 27 s
